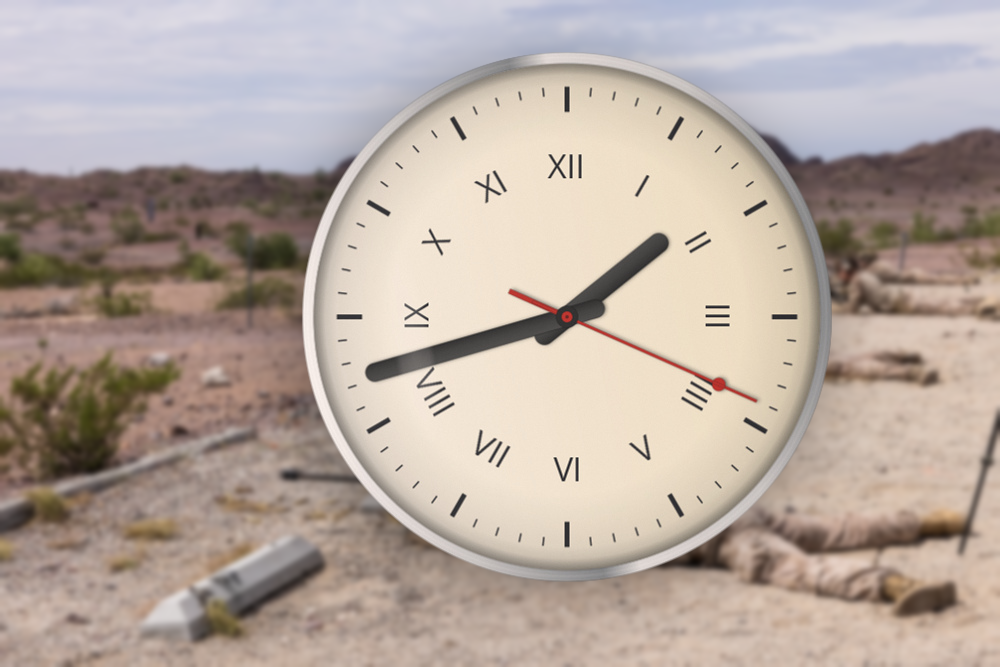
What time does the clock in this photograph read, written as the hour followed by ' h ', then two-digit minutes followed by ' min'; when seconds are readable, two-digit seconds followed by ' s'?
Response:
1 h 42 min 19 s
